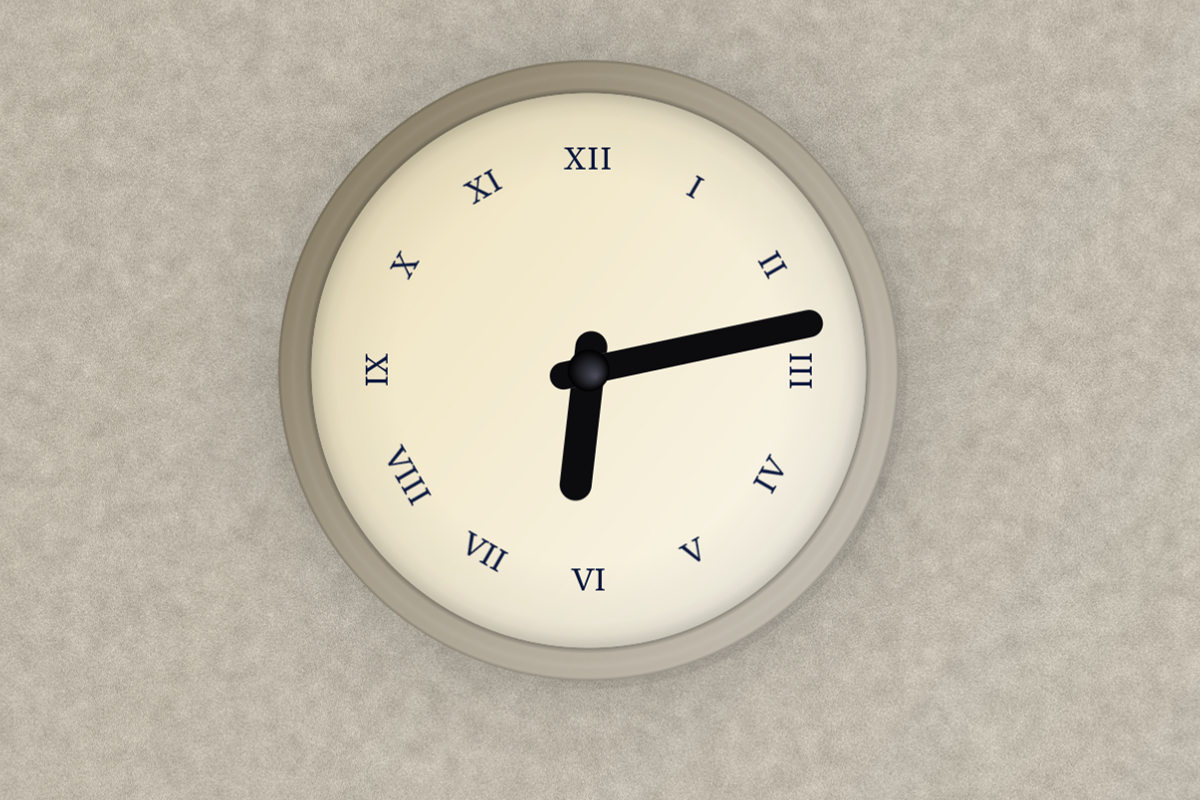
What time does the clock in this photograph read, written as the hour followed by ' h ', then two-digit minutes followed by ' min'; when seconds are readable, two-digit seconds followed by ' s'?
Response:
6 h 13 min
